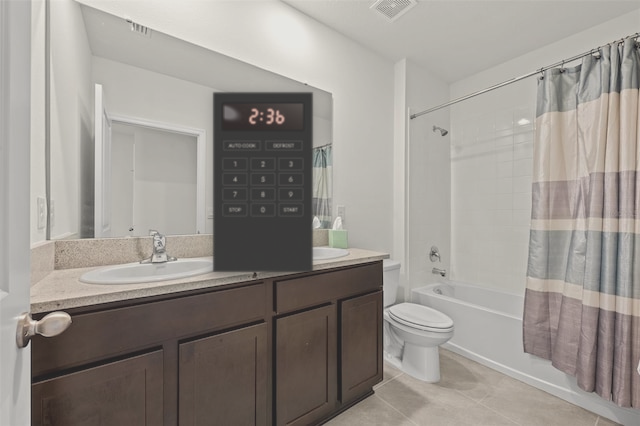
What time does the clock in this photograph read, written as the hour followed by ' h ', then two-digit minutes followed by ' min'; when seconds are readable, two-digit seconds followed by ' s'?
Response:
2 h 36 min
